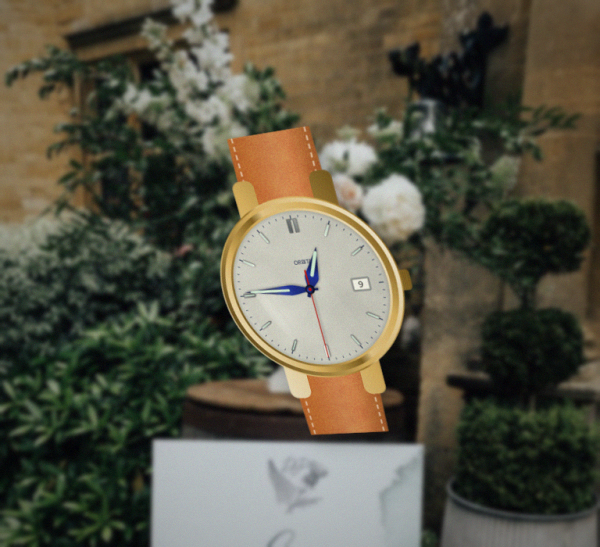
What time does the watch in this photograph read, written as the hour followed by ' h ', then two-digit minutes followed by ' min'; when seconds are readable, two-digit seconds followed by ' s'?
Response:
12 h 45 min 30 s
